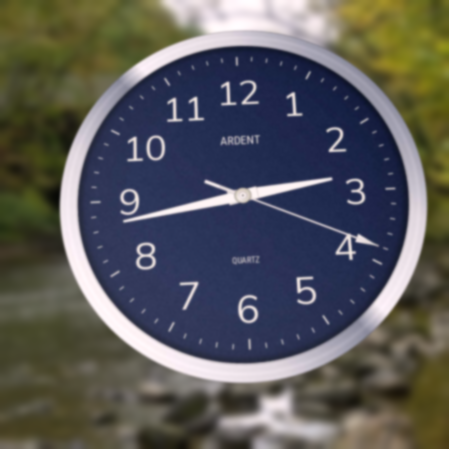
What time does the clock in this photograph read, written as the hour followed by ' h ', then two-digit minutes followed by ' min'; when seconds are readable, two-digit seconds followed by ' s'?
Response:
2 h 43 min 19 s
